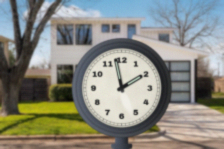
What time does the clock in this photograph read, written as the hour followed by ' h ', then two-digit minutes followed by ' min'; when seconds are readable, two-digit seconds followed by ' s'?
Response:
1 h 58 min
